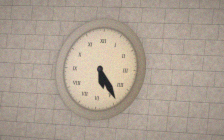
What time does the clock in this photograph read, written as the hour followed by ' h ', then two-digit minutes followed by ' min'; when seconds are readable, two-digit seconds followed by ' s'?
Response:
5 h 24 min
